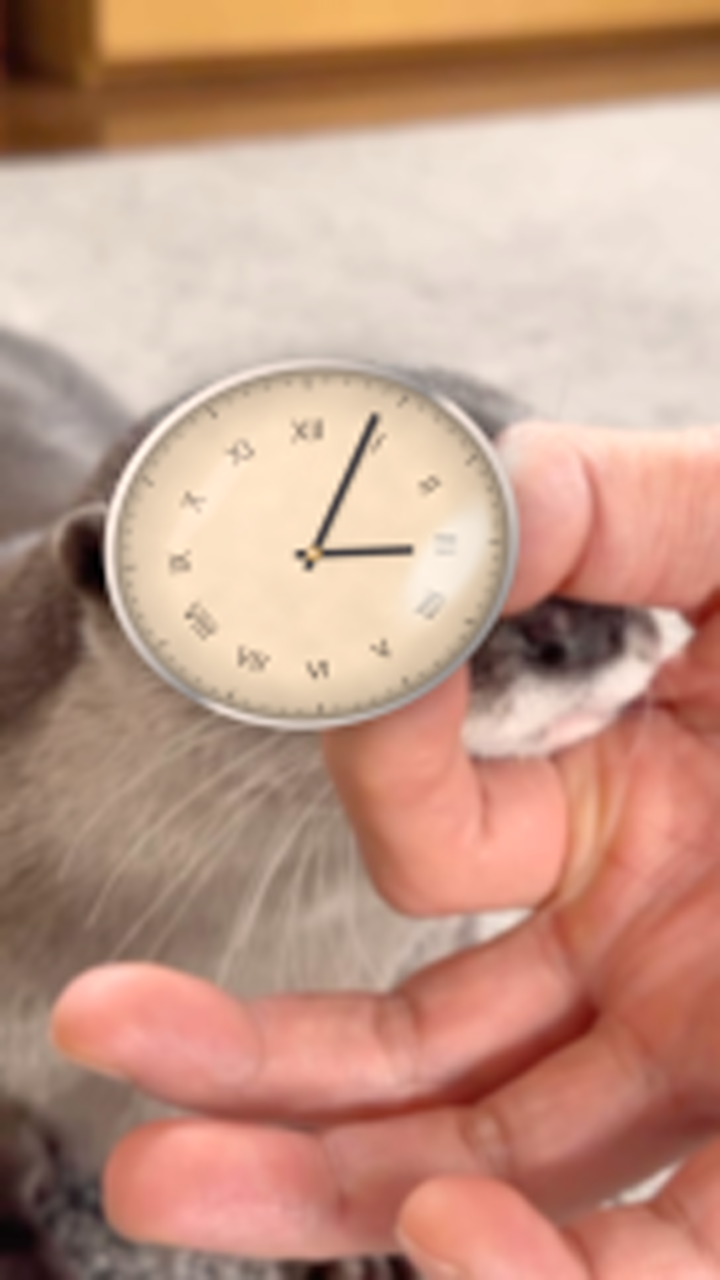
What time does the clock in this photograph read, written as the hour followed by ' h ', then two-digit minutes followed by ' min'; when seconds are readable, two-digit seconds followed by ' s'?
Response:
3 h 04 min
